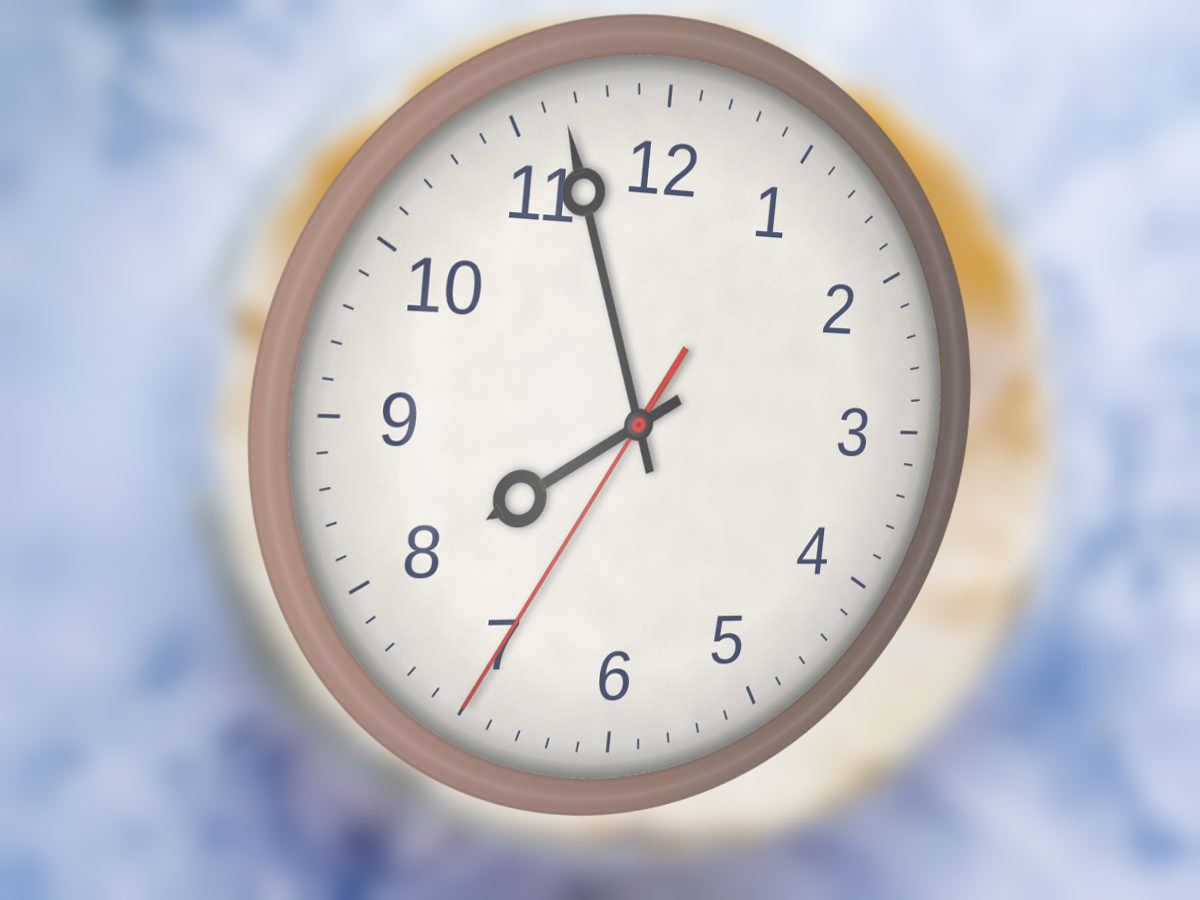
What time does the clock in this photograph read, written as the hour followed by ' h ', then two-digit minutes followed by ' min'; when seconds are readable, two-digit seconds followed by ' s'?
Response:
7 h 56 min 35 s
